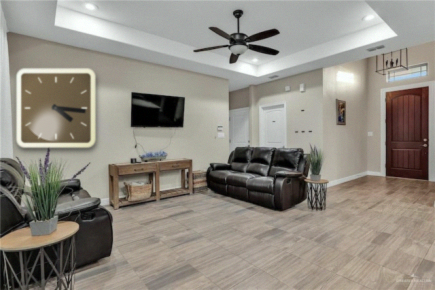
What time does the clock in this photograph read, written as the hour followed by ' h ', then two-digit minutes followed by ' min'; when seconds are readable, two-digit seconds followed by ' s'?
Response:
4 h 16 min
